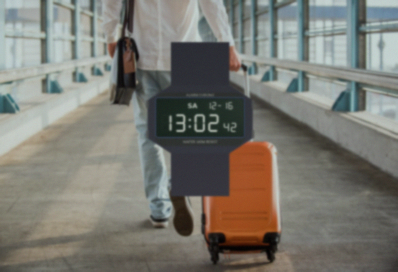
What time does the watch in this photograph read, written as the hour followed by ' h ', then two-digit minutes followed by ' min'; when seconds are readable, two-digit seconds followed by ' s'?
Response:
13 h 02 min
